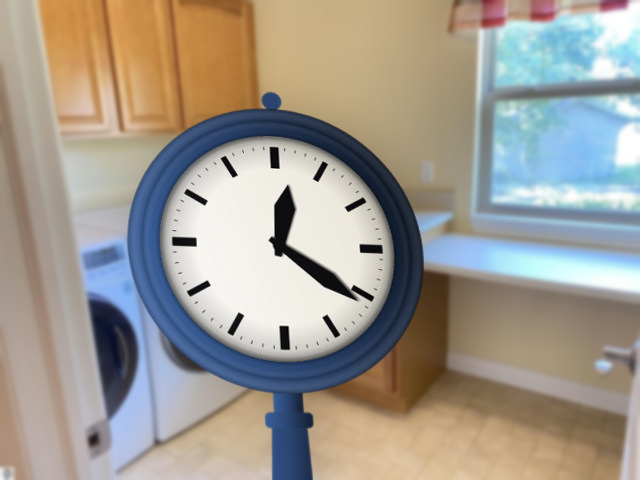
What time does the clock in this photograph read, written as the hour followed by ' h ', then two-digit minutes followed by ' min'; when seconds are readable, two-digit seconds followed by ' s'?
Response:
12 h 21 min
